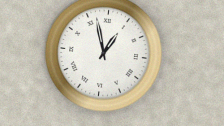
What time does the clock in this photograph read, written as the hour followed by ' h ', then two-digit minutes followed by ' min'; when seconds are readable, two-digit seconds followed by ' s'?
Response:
12 h 57 min
